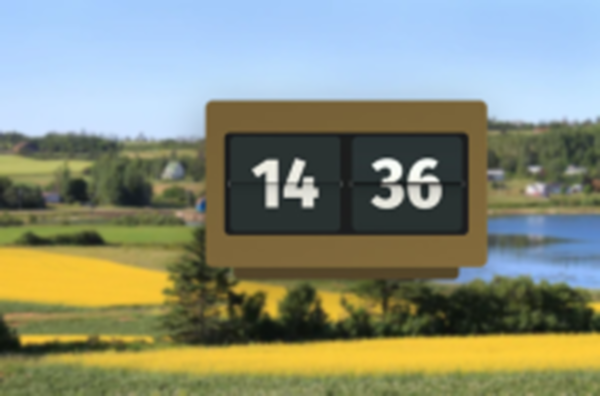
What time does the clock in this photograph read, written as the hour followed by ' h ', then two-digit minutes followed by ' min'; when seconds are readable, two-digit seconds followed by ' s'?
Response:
14 h 36 min
